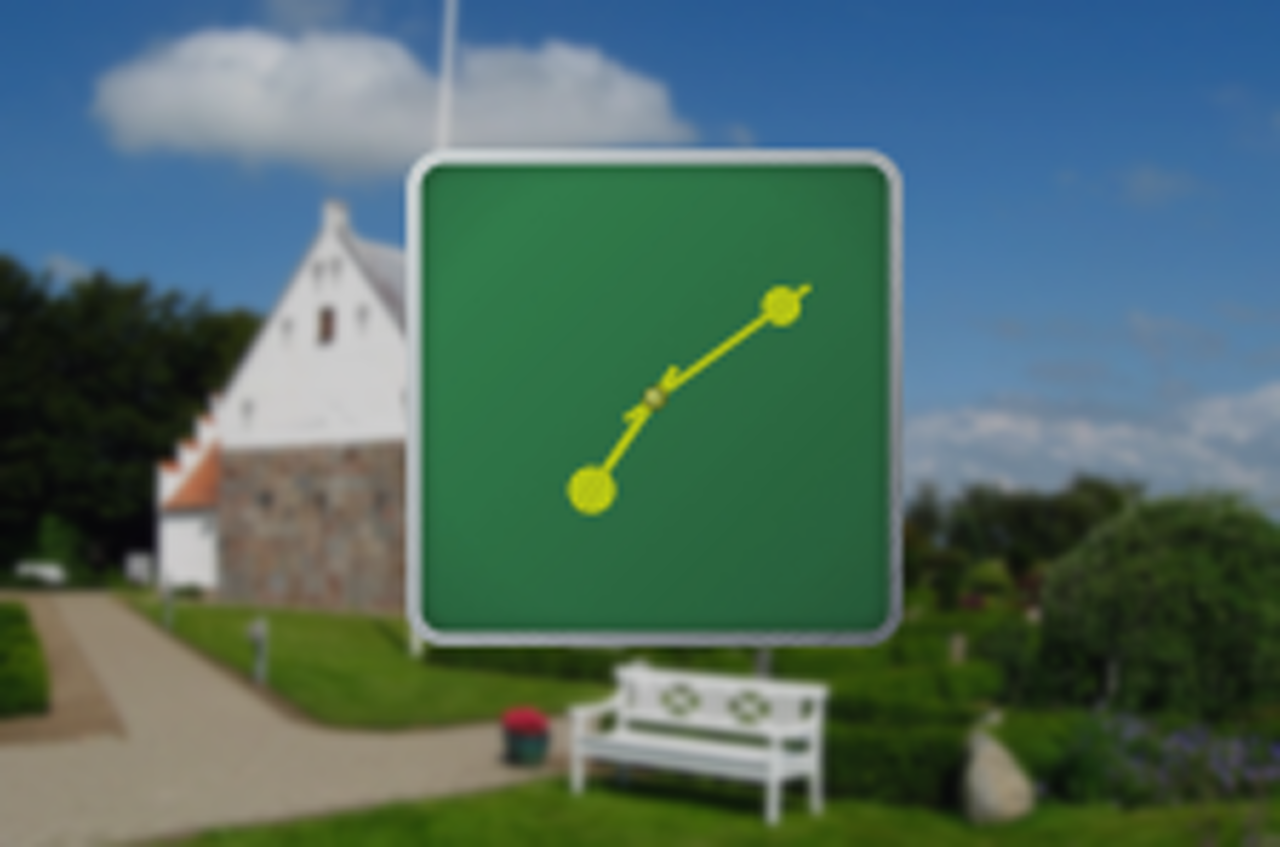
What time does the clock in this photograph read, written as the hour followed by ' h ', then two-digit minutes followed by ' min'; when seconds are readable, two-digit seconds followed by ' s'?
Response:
7 h 09 min
